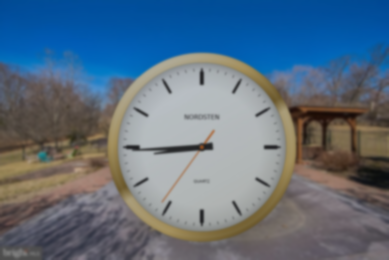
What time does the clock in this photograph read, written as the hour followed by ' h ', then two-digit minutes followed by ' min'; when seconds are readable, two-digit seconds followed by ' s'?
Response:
8 h 44 min 36 s
